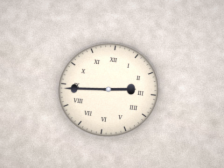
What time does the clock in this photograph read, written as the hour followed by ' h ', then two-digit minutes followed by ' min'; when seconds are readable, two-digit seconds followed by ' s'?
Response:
2 h 44 min
